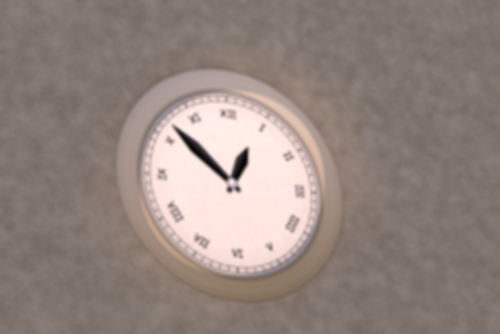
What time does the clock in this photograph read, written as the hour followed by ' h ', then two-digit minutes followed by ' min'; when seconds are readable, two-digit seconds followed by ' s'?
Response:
12 h 52 min
